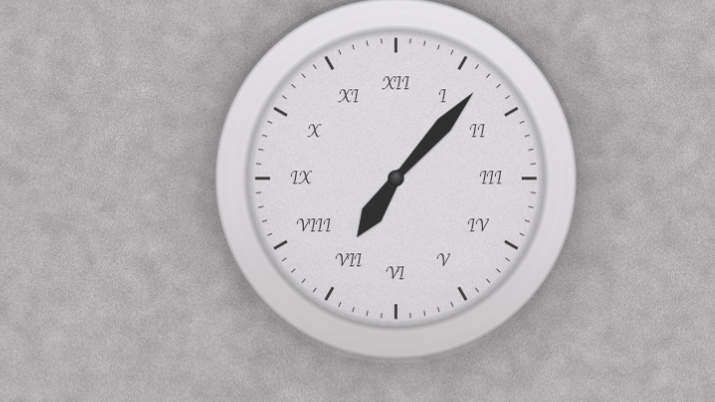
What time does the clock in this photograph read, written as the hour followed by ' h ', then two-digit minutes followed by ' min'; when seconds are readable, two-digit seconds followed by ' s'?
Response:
7 h 07 min
